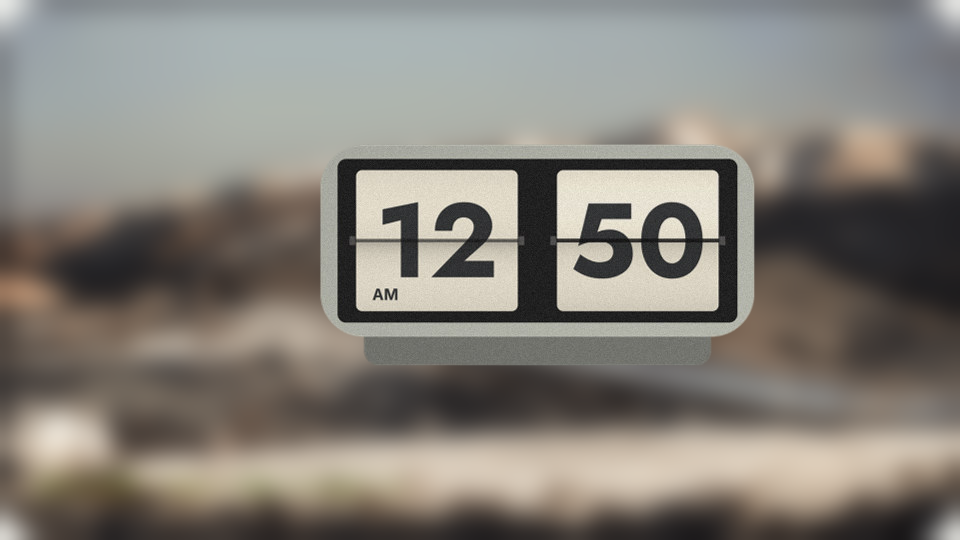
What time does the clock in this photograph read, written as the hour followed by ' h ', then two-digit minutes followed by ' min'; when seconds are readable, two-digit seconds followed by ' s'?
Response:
12 h 50 min
